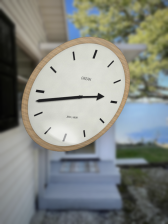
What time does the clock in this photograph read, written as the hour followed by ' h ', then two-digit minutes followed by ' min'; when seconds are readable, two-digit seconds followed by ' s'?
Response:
2 h 43 min
